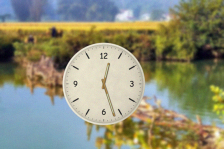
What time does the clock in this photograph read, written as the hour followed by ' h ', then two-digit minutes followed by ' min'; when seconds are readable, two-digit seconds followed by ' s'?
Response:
12 h 27 min
